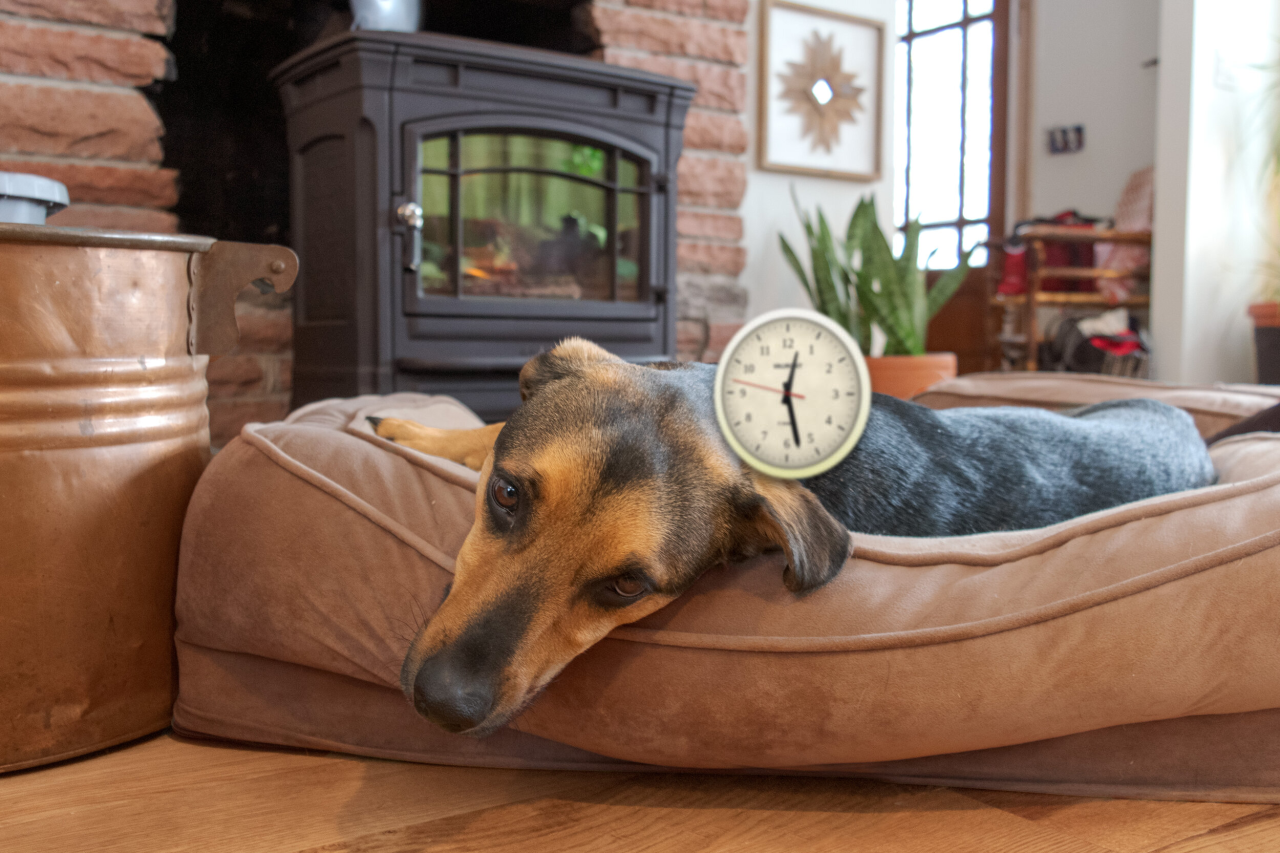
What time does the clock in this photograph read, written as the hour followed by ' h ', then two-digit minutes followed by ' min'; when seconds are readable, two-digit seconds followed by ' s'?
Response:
12 h 27 min 47 s
